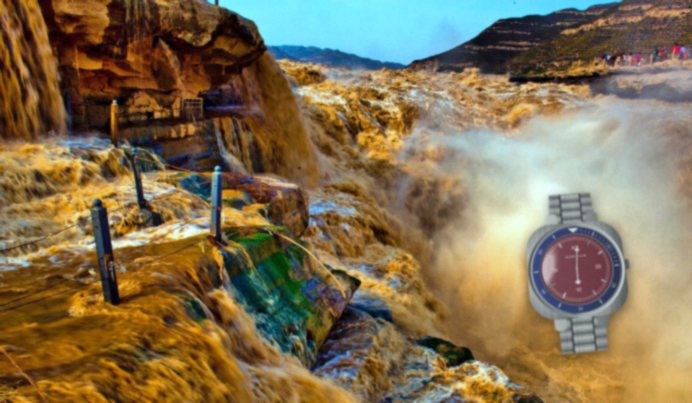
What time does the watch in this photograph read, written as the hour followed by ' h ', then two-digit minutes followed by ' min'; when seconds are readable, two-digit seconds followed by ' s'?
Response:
6 h 01 min
